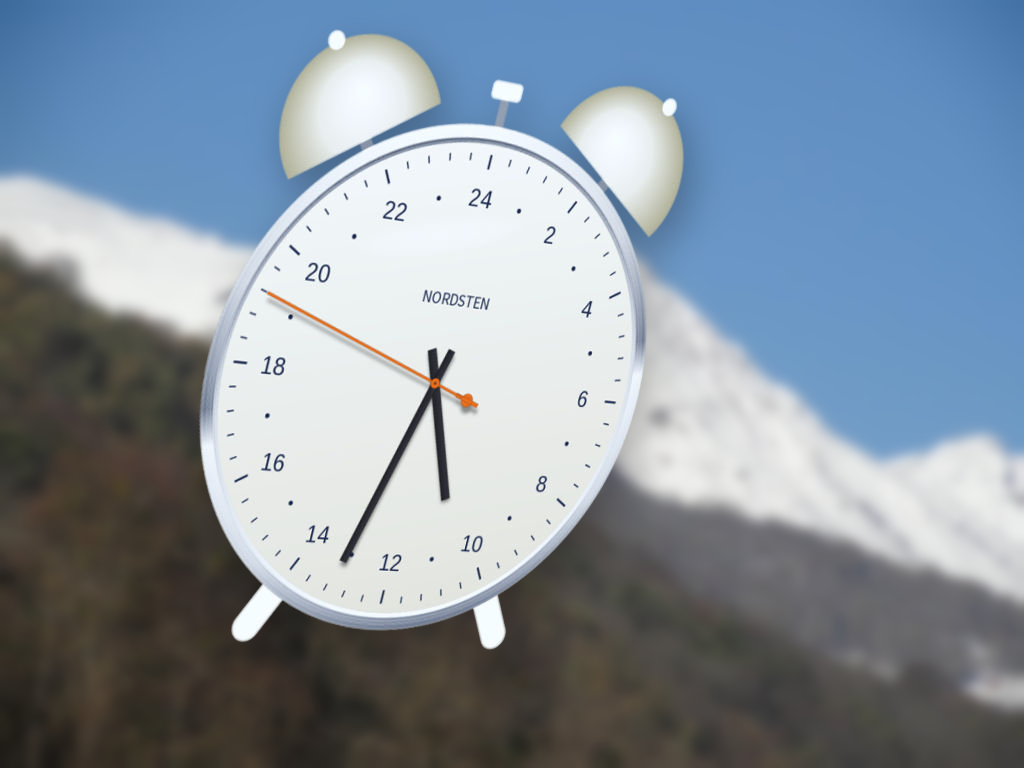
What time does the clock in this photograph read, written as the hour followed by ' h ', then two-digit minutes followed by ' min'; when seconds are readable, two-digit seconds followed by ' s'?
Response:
10 h 32 min 48 s
